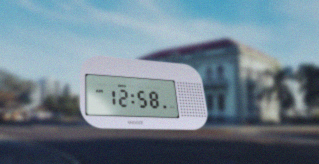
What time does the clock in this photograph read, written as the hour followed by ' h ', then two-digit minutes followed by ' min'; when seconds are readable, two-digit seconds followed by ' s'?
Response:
12 h 58 min
